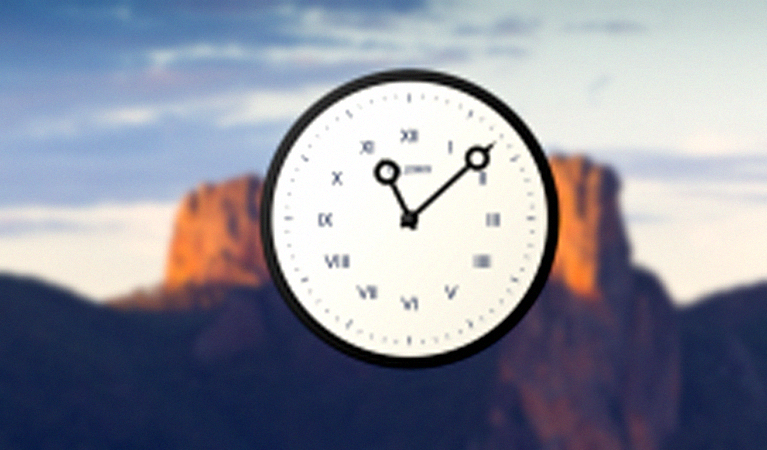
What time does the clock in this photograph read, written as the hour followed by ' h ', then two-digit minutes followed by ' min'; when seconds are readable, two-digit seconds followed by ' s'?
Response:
11 h 08 min
